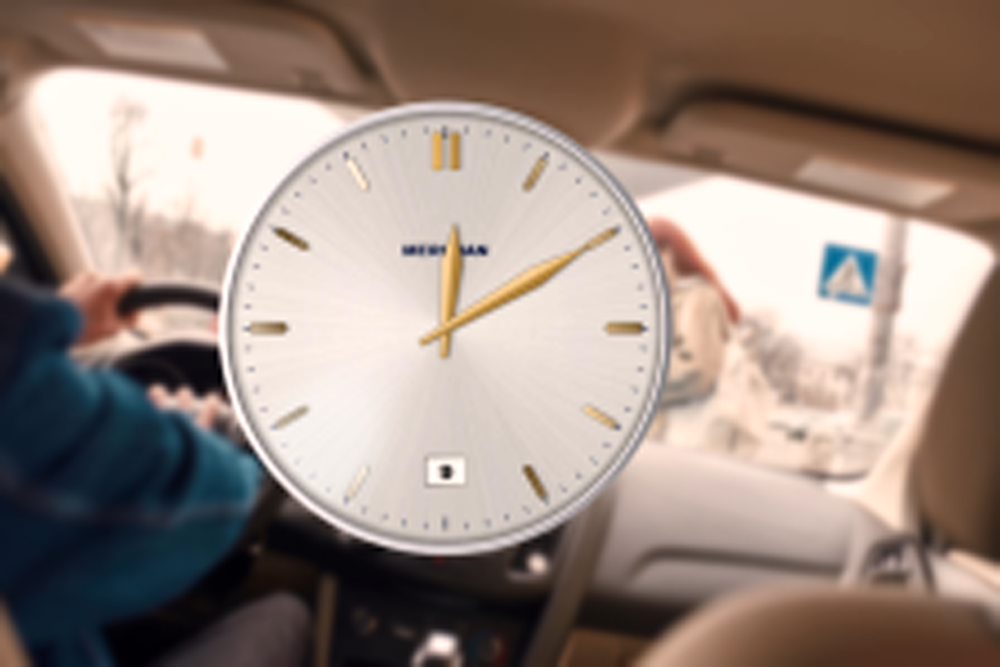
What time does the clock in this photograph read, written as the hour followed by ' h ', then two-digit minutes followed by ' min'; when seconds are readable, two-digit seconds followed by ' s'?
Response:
12 h 10 min
